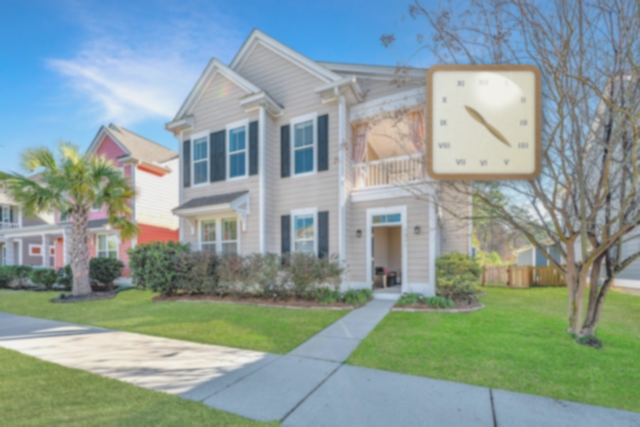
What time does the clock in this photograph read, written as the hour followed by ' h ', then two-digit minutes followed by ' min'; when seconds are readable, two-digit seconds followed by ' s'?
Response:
10 h 22 min
